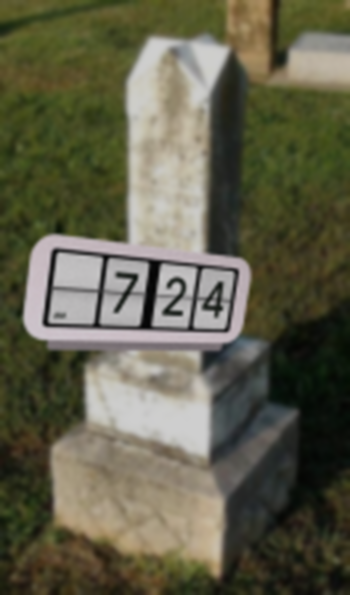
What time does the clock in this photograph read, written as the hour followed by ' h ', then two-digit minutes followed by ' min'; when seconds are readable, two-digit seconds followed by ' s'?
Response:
7 h 24 min
